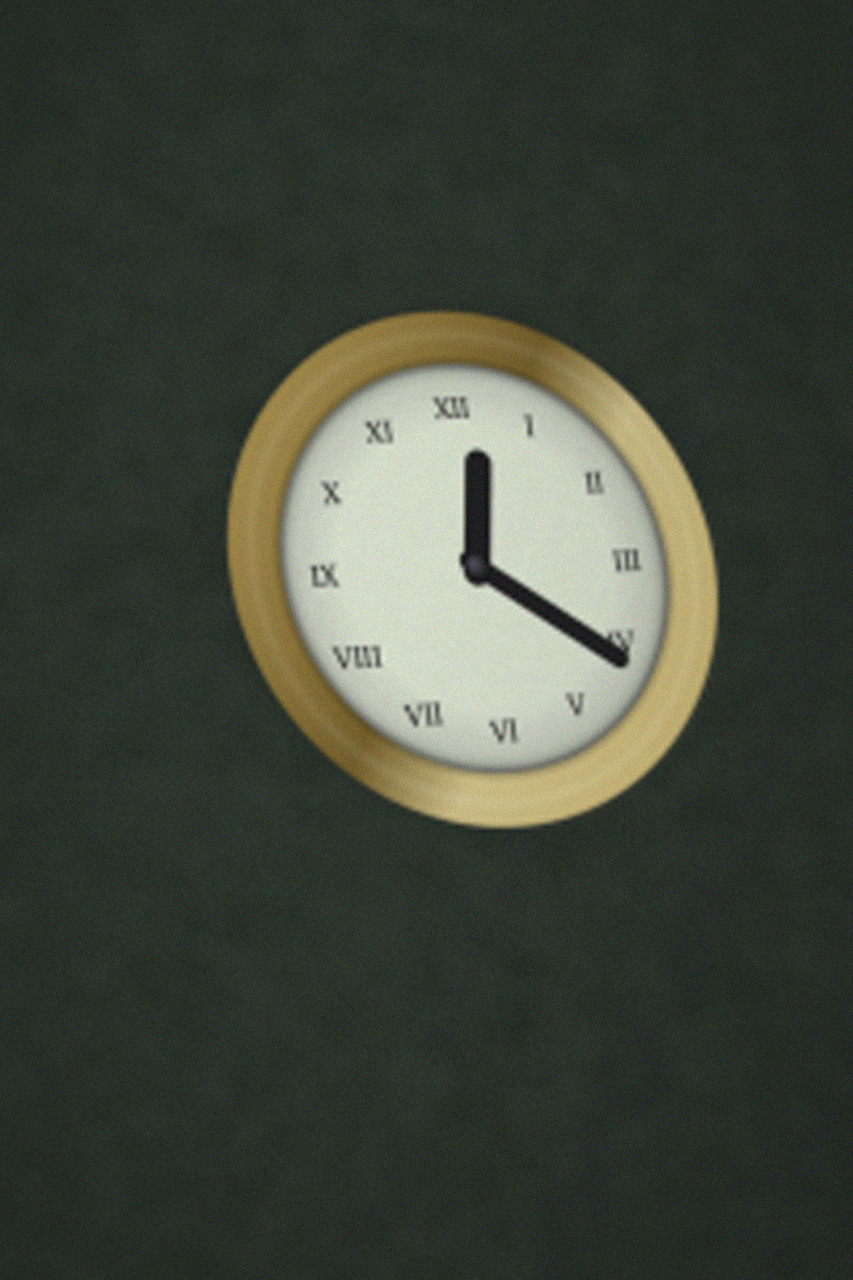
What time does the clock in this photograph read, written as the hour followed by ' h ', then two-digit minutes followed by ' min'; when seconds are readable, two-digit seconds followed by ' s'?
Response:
12 h 21 min
